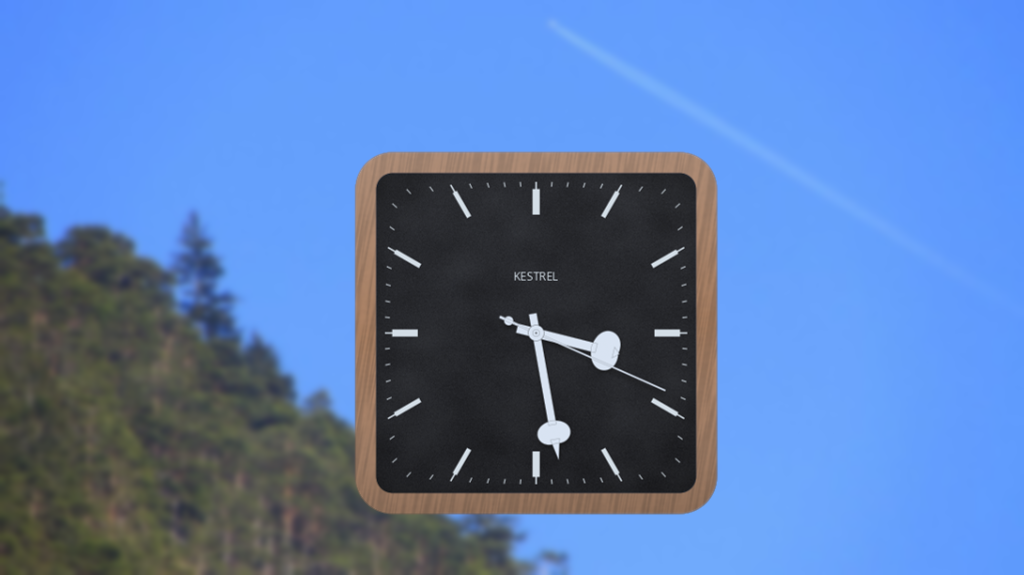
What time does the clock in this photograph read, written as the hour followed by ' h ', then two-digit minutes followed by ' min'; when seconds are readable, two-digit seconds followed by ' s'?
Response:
3 h 28 min 19 s
